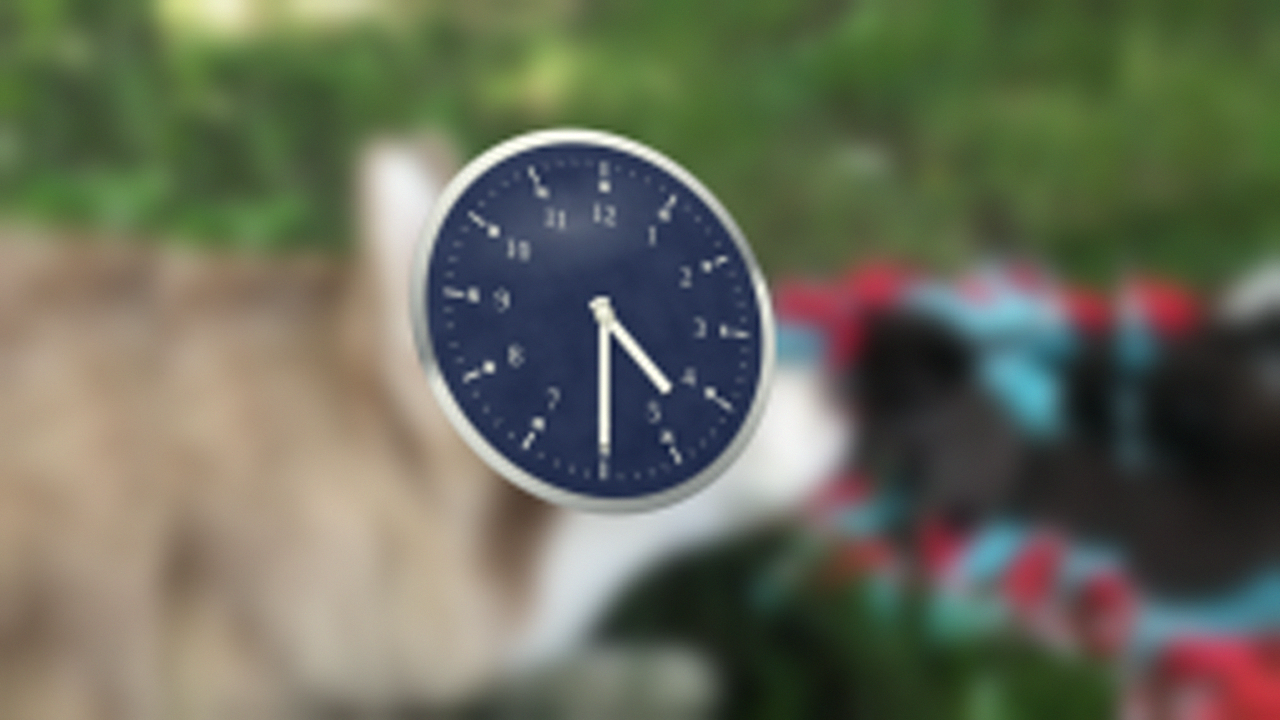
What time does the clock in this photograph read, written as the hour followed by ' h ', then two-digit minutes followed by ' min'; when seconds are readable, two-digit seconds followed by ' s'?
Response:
4 h 30 min
